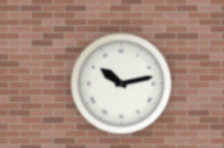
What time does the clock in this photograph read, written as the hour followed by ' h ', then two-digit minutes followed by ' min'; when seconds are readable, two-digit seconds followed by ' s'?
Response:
10 h 13 min
